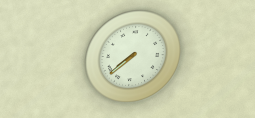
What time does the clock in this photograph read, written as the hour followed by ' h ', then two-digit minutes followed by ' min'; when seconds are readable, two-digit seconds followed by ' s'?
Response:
7 h 38 min
